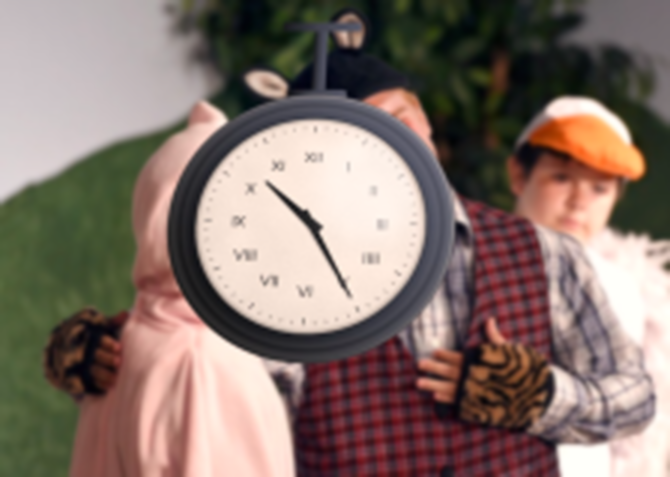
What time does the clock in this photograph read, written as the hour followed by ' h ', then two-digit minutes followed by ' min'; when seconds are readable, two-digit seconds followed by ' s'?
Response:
10 h 25 min
